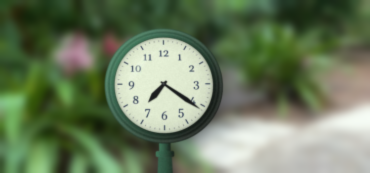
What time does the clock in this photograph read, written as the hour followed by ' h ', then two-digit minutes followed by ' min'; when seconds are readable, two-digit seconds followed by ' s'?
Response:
7 h 21 min
